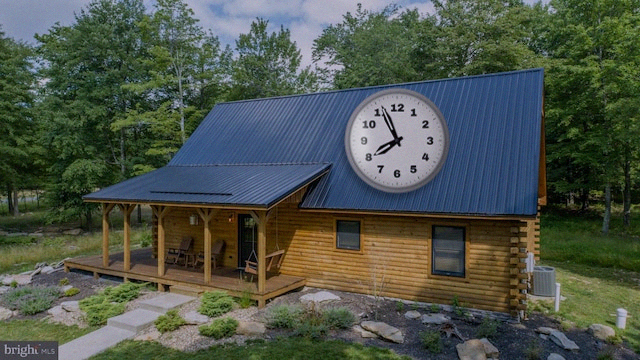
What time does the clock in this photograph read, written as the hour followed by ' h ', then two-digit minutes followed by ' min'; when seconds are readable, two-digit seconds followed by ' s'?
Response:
7 h 56 min
